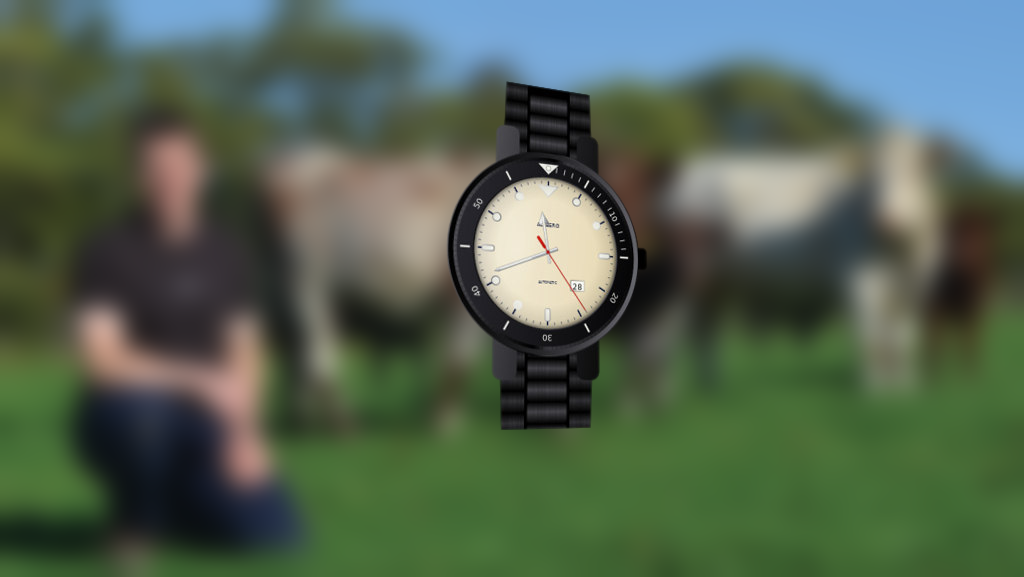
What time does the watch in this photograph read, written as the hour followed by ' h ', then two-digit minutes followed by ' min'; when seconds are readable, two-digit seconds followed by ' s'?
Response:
11 h 41 min 24 s
